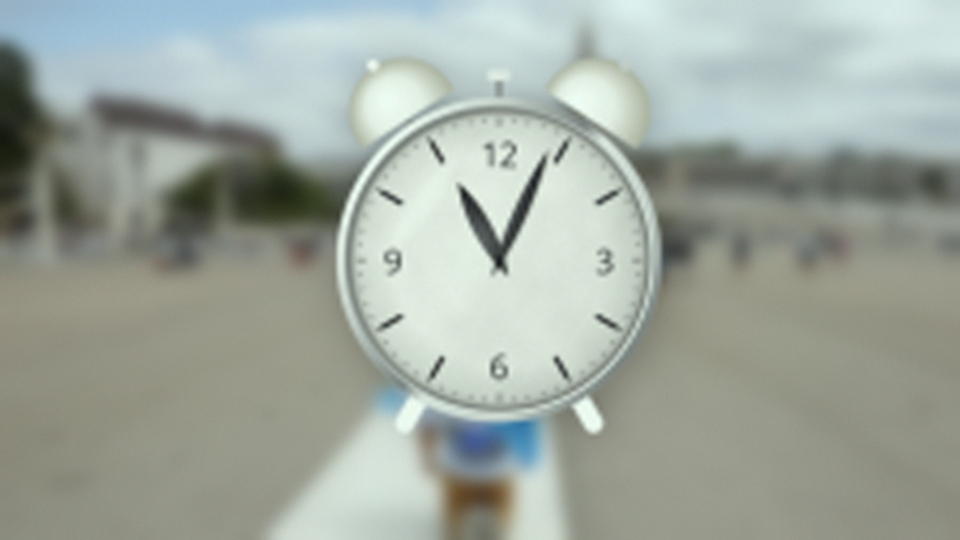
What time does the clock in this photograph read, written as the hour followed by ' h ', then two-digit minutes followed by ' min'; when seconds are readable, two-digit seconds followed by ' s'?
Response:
11 h 04 min
